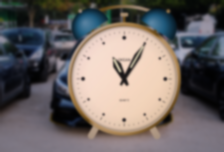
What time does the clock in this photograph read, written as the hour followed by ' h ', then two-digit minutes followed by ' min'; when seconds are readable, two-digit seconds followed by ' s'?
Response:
11 h 05 min
